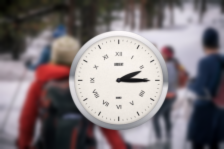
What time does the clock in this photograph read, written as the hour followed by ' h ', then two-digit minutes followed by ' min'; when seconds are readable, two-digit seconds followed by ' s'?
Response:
2 h 15 min
